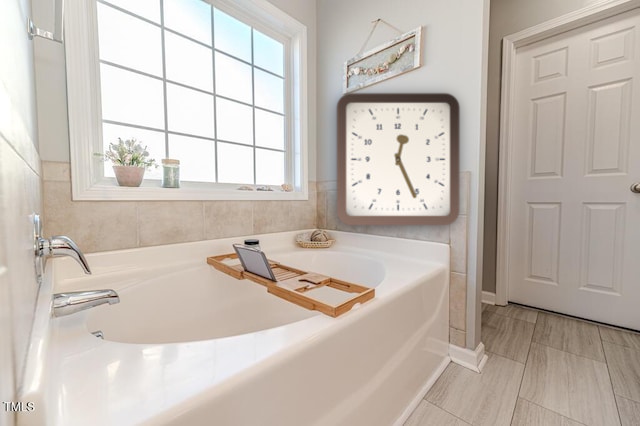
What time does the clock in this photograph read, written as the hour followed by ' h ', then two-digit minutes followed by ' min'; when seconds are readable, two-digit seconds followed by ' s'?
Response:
12 h 26 min
